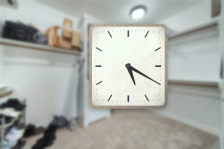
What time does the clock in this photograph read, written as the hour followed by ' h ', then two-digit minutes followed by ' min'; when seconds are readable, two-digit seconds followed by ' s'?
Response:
5 h 20 min
